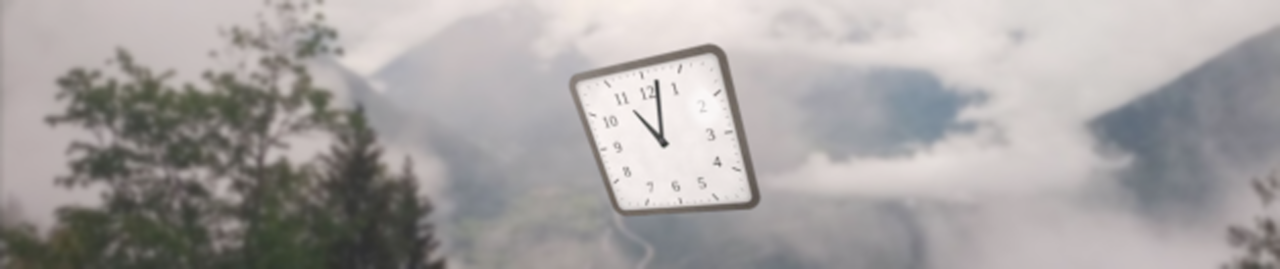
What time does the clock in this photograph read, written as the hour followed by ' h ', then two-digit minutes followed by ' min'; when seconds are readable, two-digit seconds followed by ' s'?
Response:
11 h 02 min
